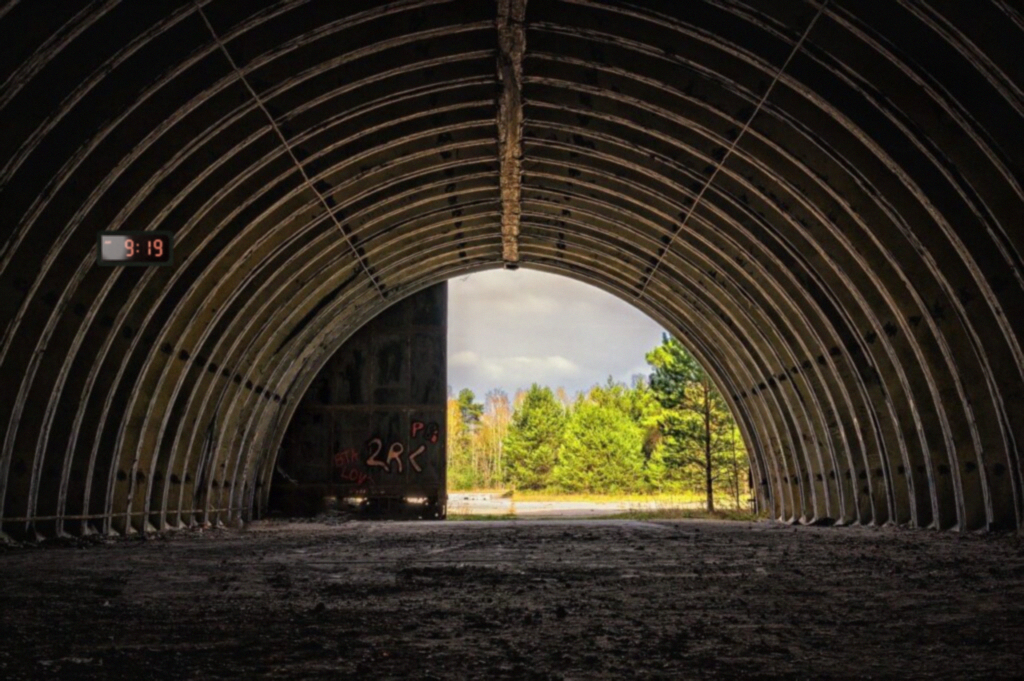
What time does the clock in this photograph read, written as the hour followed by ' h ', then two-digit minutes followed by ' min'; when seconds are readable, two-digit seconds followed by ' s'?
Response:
9 h 19 min
